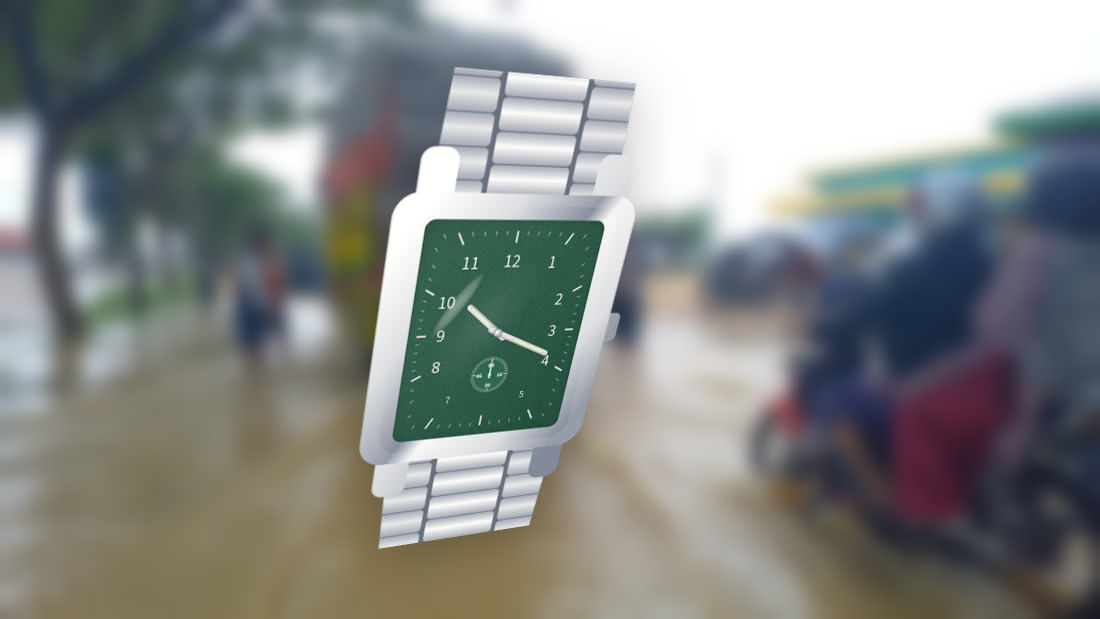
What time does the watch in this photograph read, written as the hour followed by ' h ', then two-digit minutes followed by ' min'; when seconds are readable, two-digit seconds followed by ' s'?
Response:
10 h 19 min
